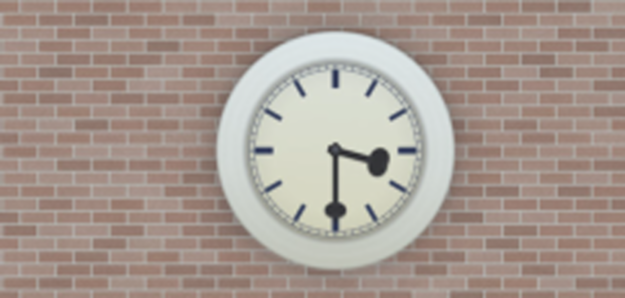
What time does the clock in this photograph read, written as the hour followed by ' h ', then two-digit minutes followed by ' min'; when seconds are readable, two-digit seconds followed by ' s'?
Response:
3 h 30 min
